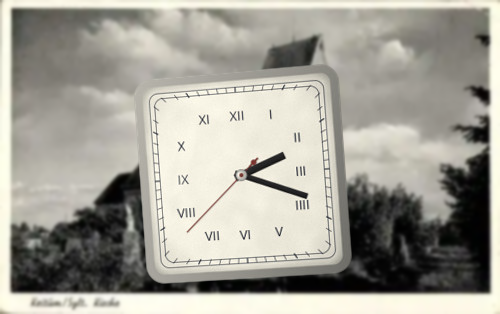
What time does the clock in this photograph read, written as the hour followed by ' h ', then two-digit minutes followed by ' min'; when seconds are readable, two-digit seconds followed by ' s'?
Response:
2 h 18 min 38 s
